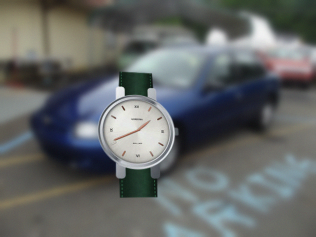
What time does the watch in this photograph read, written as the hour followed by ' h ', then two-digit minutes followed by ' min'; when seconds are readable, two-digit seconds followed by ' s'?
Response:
1 h 41 min
